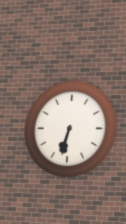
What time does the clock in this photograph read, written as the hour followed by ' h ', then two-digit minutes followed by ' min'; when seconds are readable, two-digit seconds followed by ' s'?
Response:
6 h 32 min
